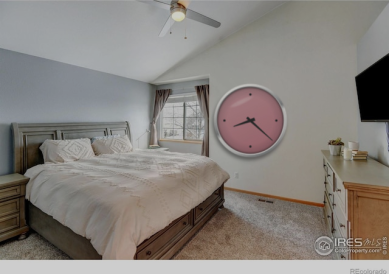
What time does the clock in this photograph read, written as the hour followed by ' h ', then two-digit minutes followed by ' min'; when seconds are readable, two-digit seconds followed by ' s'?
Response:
8 h 22 min
